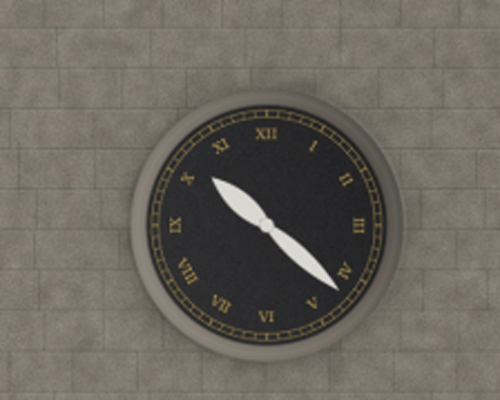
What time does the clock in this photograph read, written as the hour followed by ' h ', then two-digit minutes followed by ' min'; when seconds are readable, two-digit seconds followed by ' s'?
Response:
10 h 22 min
